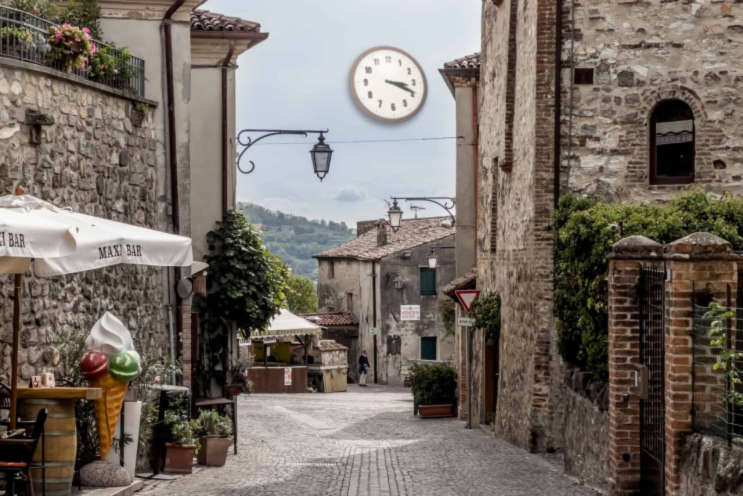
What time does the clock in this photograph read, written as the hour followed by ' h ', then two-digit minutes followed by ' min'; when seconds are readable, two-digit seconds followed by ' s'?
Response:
3 h 19 min
